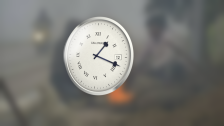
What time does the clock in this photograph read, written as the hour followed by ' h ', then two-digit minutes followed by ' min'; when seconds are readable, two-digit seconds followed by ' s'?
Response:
1 h 18 min
